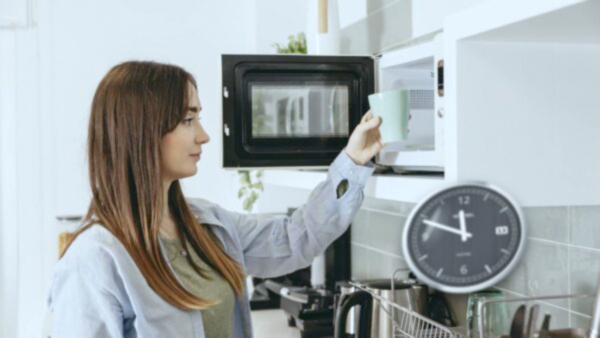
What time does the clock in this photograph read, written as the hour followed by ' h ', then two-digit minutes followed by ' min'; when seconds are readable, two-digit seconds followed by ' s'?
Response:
11 h 49 min
